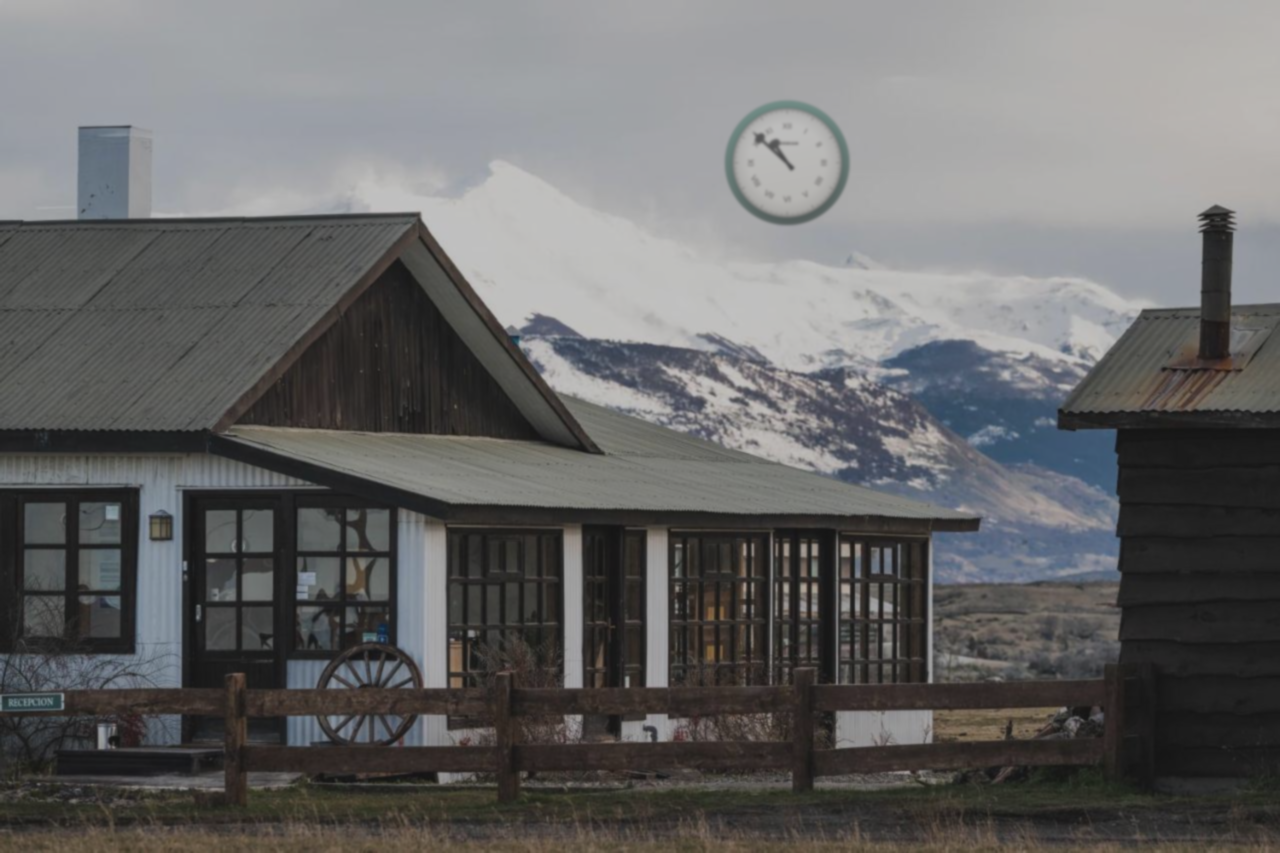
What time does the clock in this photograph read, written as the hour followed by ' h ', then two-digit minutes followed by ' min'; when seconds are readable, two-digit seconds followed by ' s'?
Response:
10 h 52 min
